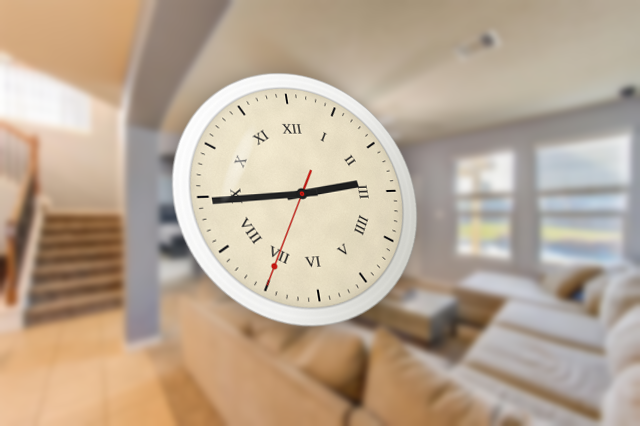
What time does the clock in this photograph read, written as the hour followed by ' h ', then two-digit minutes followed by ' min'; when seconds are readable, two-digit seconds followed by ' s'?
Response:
2 h 44 min 35 s
